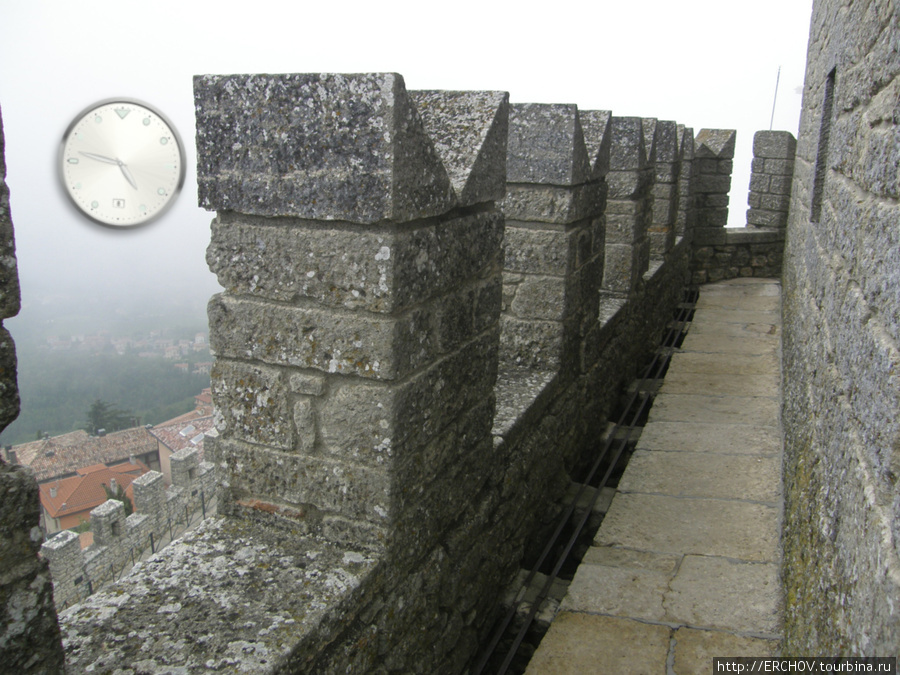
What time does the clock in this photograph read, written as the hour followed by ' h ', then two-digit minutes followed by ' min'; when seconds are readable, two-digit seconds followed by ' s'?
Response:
4 h 47 min
